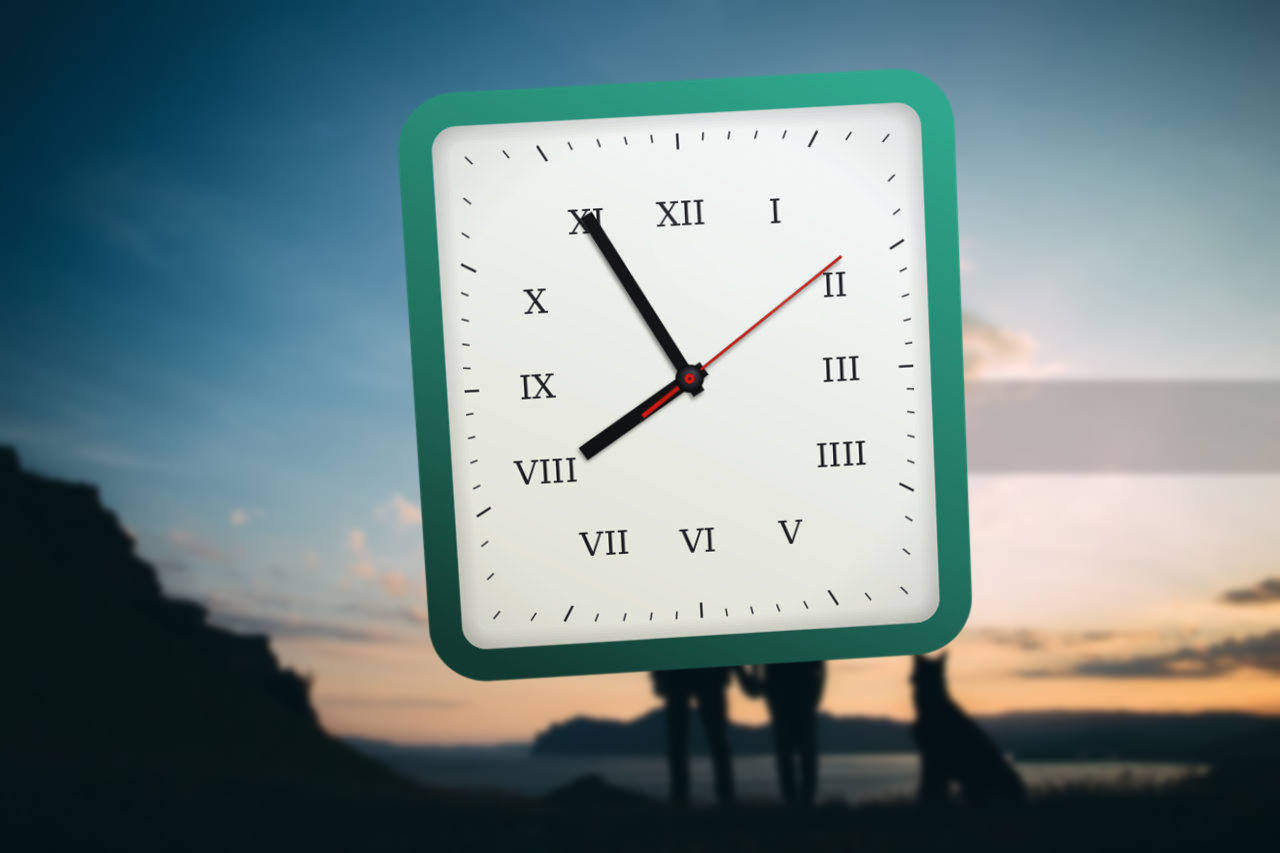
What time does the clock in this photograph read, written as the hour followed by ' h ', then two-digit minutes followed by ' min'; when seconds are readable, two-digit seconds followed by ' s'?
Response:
7 h 55 min 09 s
